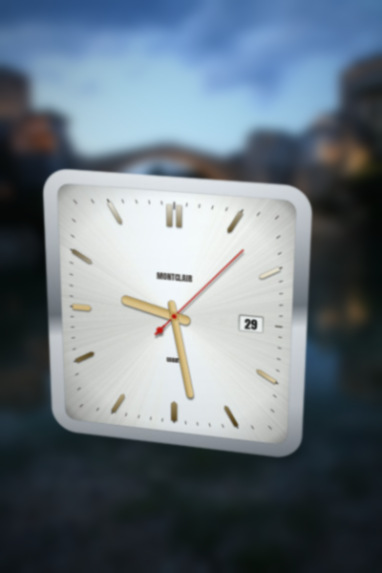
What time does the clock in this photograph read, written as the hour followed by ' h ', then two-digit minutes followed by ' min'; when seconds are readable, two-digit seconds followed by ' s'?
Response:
9 h 28 min 07 s
